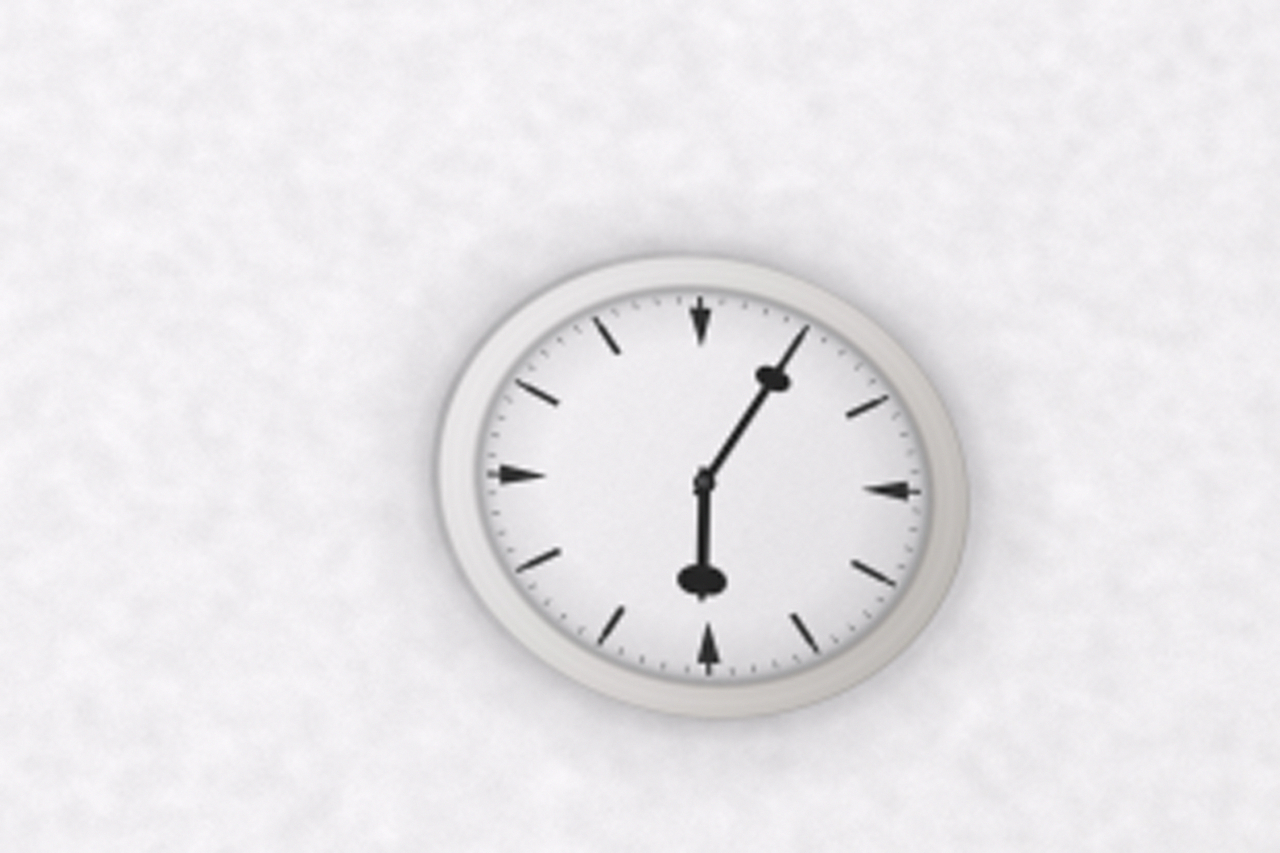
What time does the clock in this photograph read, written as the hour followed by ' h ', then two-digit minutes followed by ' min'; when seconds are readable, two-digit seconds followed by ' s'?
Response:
6 h 05 min
